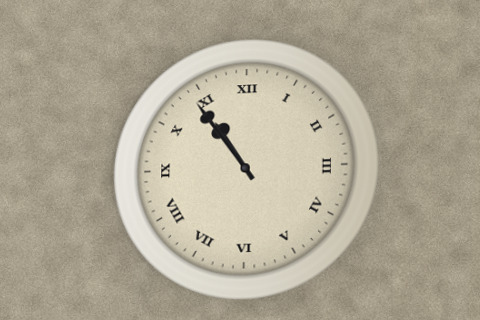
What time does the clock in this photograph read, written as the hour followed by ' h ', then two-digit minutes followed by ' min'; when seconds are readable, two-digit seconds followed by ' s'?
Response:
10 h 54 min
